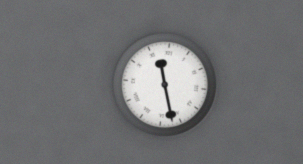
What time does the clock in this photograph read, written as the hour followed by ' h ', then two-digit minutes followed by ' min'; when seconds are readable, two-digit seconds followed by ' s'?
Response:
11 h 27 min
